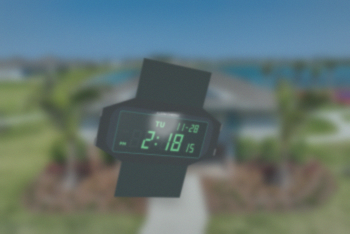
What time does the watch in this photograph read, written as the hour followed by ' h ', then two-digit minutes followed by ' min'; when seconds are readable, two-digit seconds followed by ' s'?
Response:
2 h 18 min
